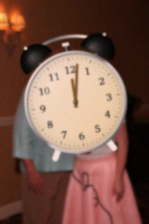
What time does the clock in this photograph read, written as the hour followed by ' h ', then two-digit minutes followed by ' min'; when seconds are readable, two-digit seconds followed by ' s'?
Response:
12 h 02 min
